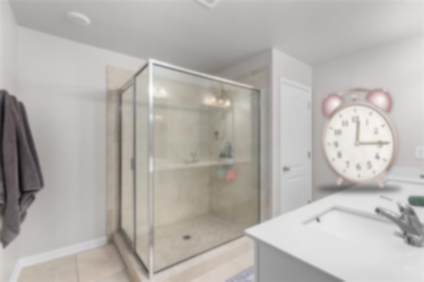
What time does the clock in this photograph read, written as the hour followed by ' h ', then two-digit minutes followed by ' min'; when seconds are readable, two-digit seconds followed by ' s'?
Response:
12 h 15 min
